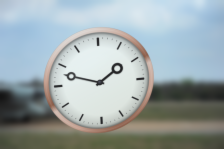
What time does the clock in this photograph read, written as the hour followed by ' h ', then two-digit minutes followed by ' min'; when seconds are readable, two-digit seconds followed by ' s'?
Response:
1 h 48 min
